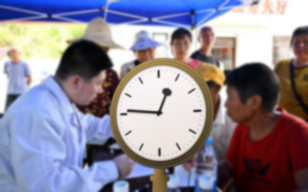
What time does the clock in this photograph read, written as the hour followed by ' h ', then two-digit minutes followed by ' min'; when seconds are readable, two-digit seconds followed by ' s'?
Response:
12 h 46 min
